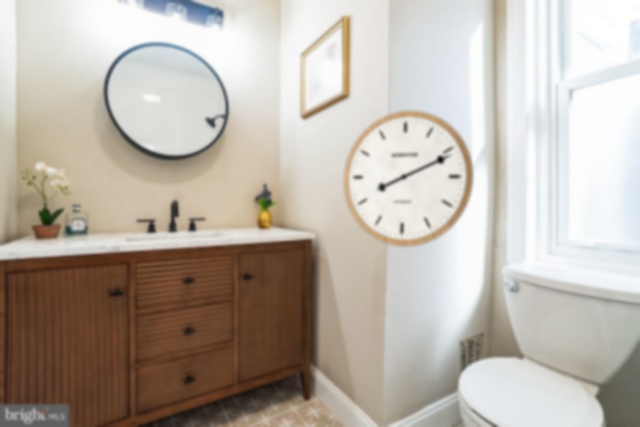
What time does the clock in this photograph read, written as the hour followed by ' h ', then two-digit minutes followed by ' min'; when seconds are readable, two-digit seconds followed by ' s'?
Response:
8 h 11 min
